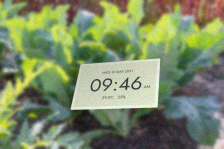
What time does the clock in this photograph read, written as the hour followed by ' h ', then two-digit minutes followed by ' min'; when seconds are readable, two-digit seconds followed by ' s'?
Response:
9 h 46 min
